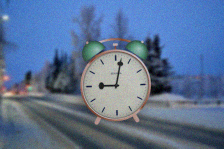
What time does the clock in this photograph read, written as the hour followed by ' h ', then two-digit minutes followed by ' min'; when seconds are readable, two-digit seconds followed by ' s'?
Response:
9 h 02 min
